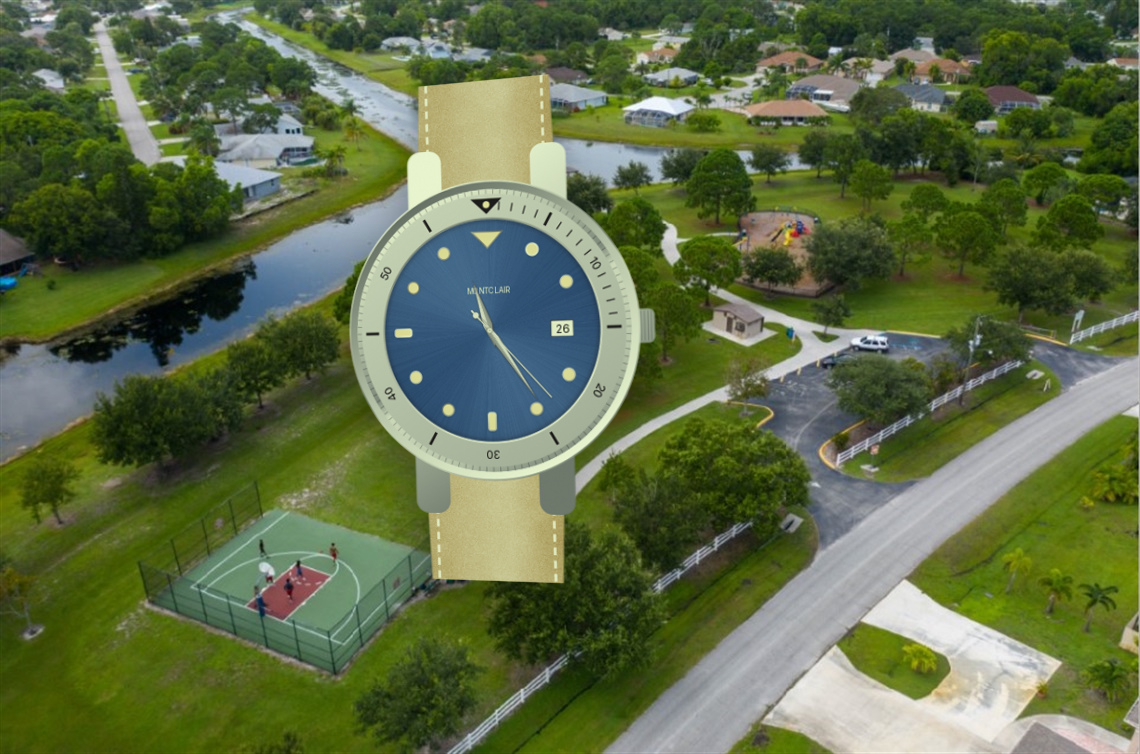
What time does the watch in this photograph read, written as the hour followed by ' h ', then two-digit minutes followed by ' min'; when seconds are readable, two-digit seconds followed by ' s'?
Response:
11 h 24 min 23 s
